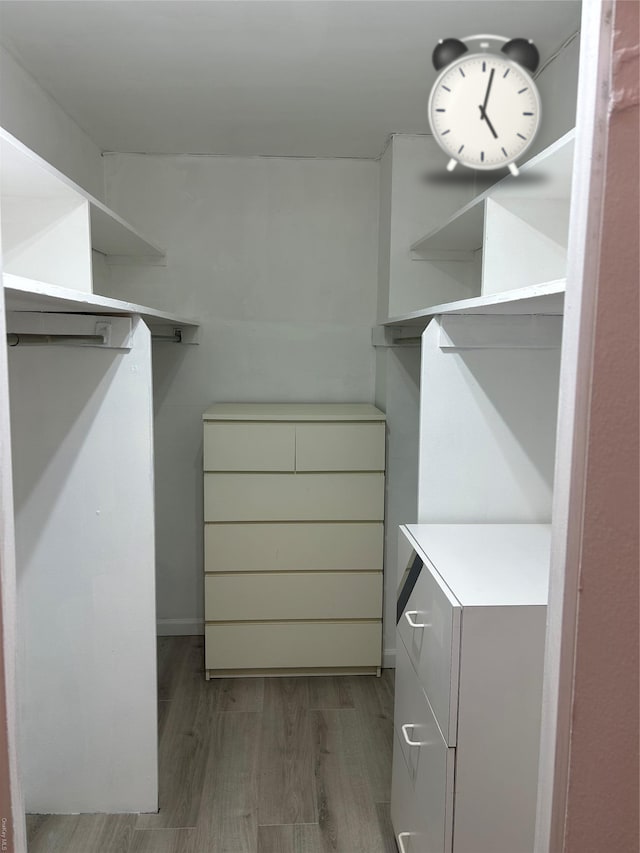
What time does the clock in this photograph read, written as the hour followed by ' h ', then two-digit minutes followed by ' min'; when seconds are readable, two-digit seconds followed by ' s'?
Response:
5 h 02 min
